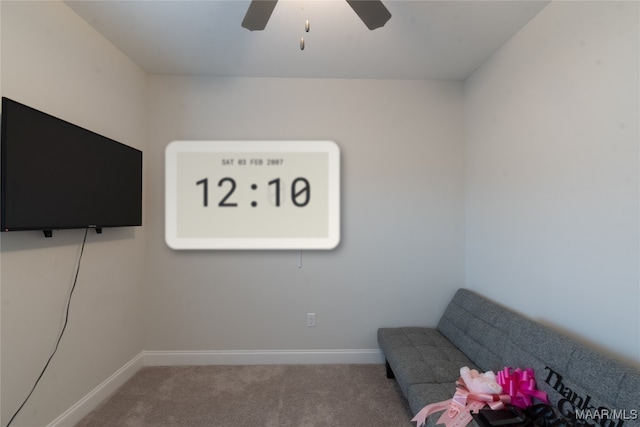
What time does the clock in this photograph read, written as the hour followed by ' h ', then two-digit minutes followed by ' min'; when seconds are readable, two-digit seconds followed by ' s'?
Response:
12 h 10 min
